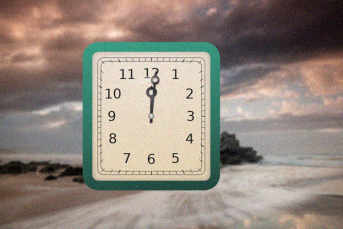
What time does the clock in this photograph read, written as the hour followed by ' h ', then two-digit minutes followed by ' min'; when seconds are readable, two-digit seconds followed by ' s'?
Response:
12 h 01 min
